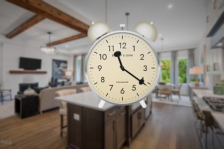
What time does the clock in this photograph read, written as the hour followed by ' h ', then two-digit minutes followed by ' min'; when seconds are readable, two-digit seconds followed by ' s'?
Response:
11 h 21 min
